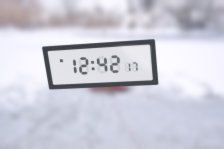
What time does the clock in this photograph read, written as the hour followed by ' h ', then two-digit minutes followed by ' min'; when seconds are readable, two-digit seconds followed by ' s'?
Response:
12 h 42 min 17 s
